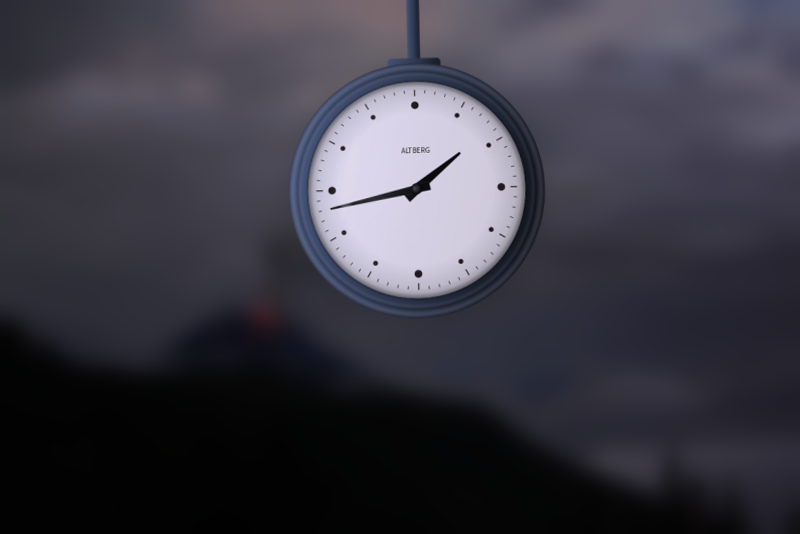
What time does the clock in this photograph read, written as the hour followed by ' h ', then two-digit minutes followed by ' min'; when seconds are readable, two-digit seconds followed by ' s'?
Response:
1 h 43 min
